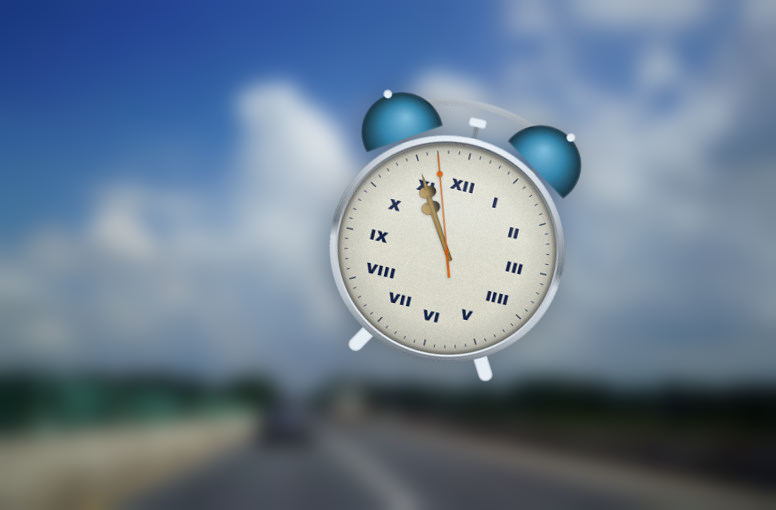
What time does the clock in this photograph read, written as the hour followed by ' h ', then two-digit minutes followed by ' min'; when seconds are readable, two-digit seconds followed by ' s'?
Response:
10 h 54 min 57 s
